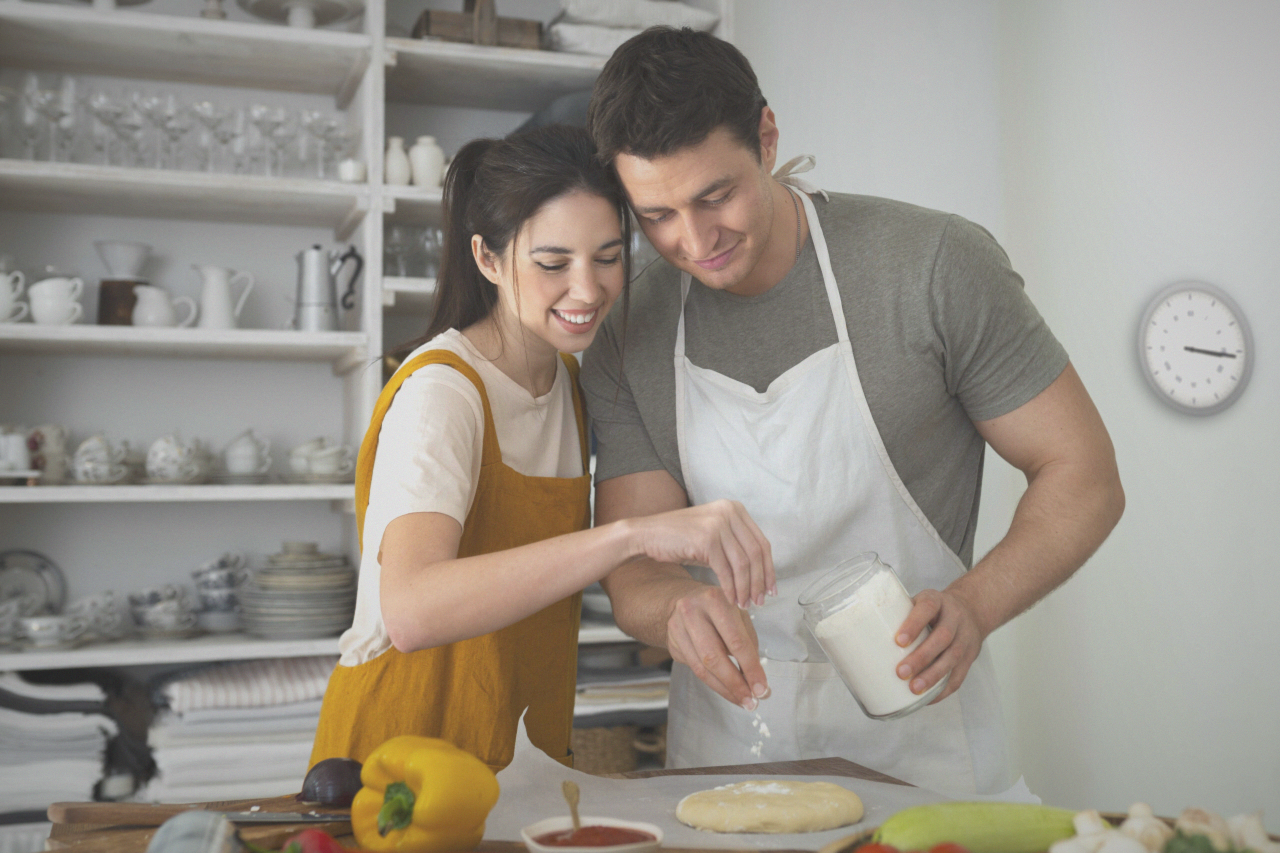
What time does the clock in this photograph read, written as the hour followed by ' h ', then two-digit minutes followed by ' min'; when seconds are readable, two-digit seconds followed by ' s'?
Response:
3 h 16 min
